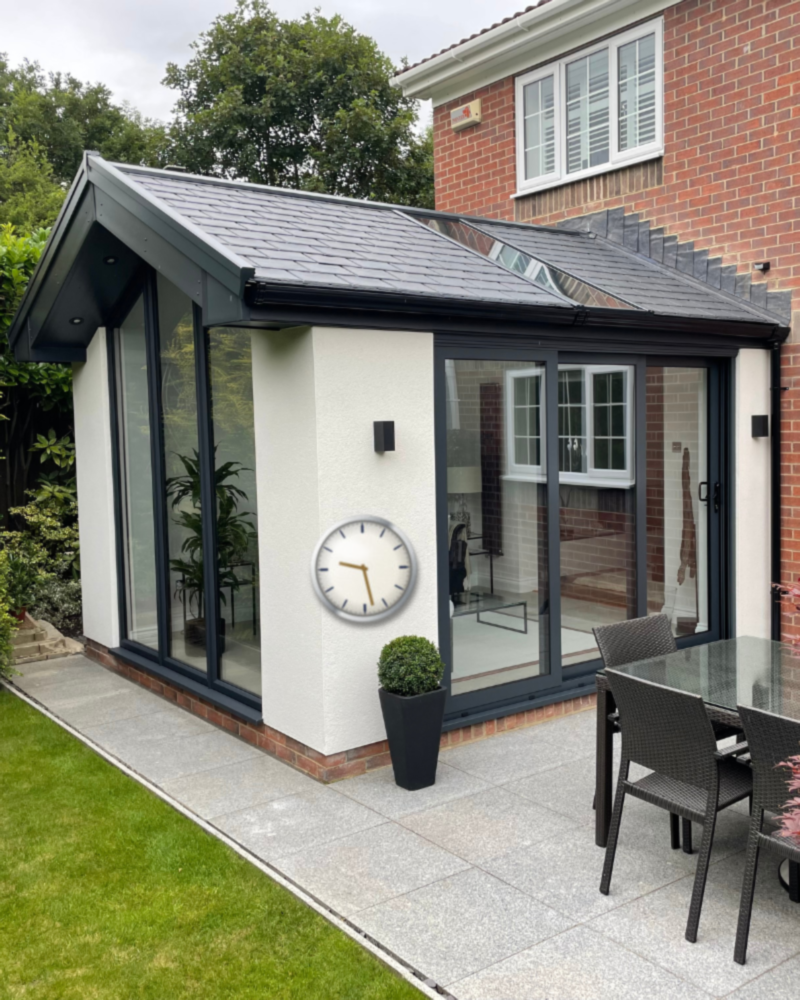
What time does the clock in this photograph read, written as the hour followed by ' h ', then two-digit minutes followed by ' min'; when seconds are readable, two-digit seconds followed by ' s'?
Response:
9 h 28 min
